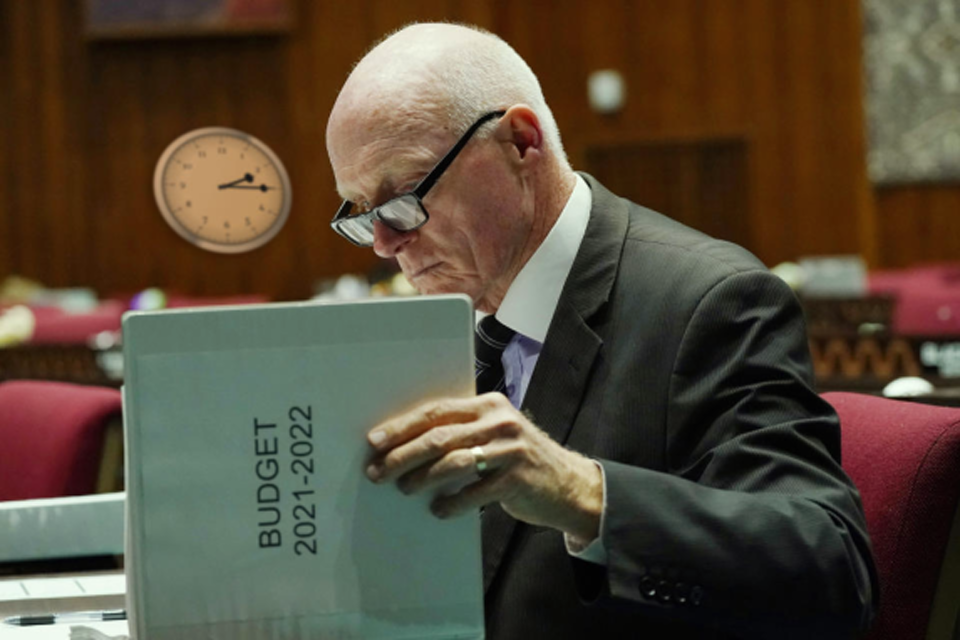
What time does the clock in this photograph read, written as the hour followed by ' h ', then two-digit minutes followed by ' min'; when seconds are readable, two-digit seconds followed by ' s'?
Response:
2 h 15 min
